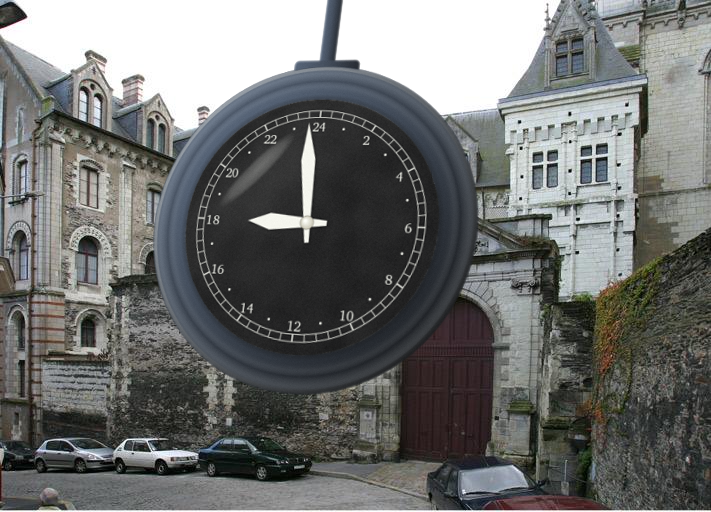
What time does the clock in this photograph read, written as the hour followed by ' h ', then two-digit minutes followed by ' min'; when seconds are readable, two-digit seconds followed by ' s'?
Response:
17 h 59 min
